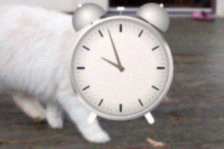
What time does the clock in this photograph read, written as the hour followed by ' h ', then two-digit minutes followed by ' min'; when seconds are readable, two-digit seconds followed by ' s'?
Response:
9 h 57 min
